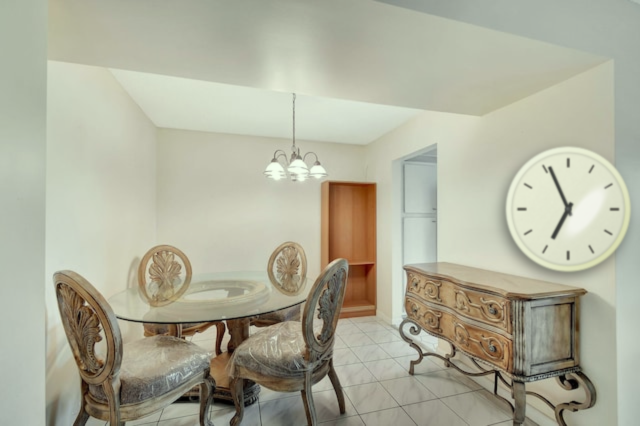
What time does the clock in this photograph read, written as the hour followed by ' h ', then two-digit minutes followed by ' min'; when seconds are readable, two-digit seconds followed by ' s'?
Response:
6 h 56 min
